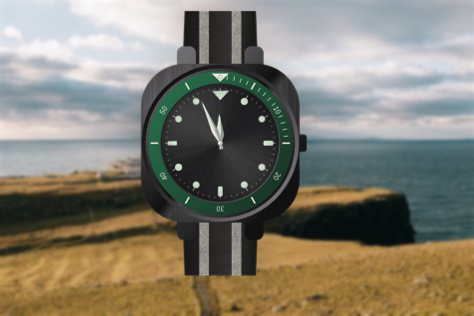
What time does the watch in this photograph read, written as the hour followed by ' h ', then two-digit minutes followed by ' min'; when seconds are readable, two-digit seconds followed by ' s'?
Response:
11 h 56 min
